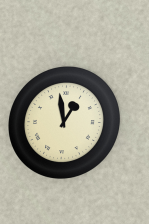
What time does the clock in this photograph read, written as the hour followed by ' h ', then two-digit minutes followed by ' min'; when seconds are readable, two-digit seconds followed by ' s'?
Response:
12 h 58 min
